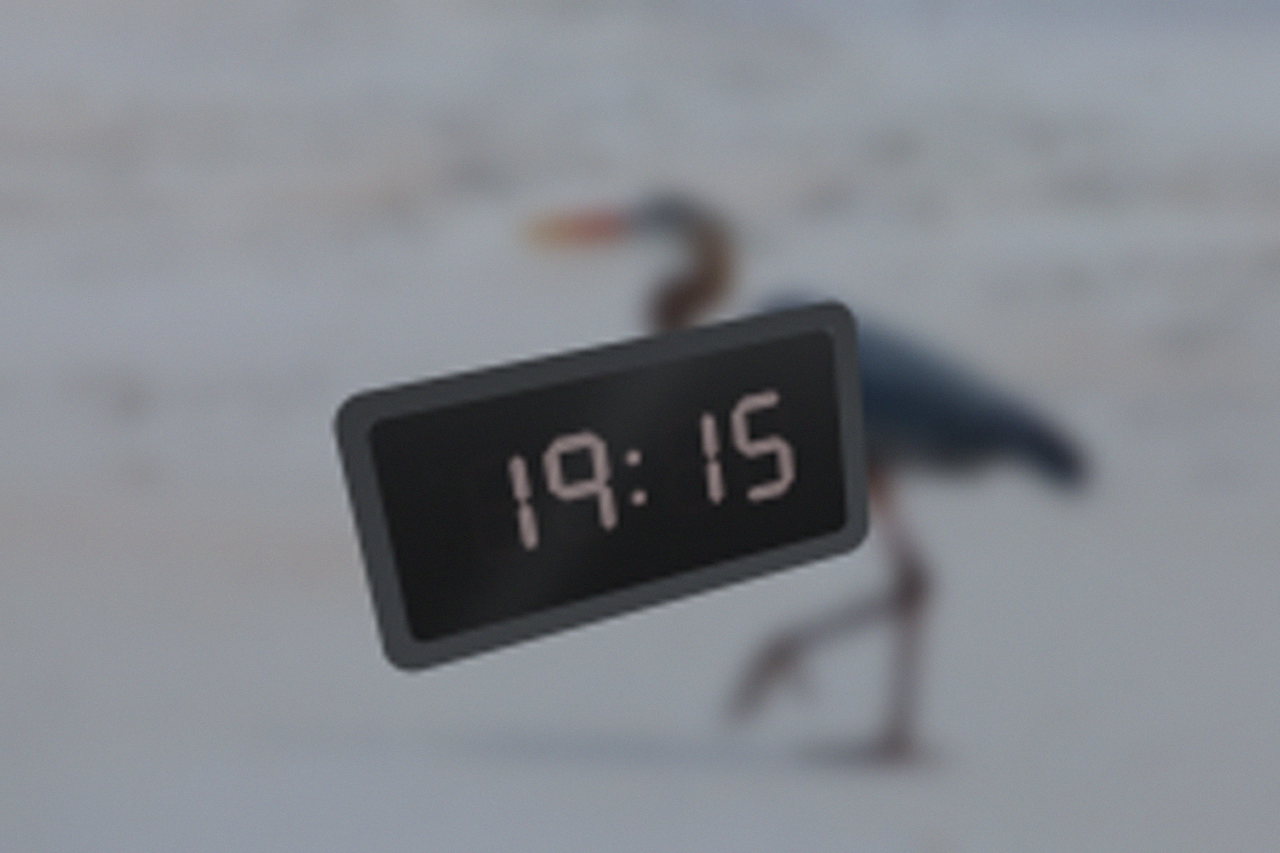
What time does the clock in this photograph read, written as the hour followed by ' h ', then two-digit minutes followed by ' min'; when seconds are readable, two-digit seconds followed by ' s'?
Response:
19 h 15 min
